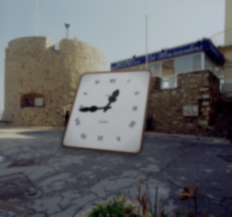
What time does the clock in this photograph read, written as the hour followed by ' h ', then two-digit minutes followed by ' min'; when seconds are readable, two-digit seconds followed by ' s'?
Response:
12 h 44 min
